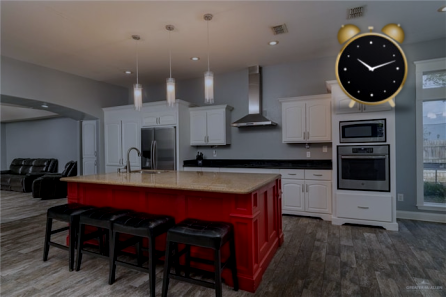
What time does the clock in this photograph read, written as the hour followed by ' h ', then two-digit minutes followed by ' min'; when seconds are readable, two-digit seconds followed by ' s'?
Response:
10 h 12 min
